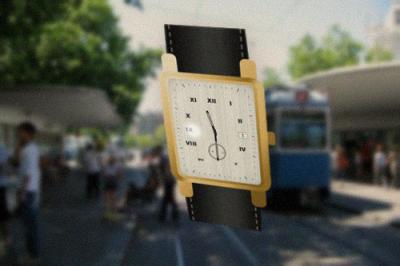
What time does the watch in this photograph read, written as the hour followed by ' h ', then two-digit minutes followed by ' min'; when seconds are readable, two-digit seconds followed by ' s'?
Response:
11 h 30 min
